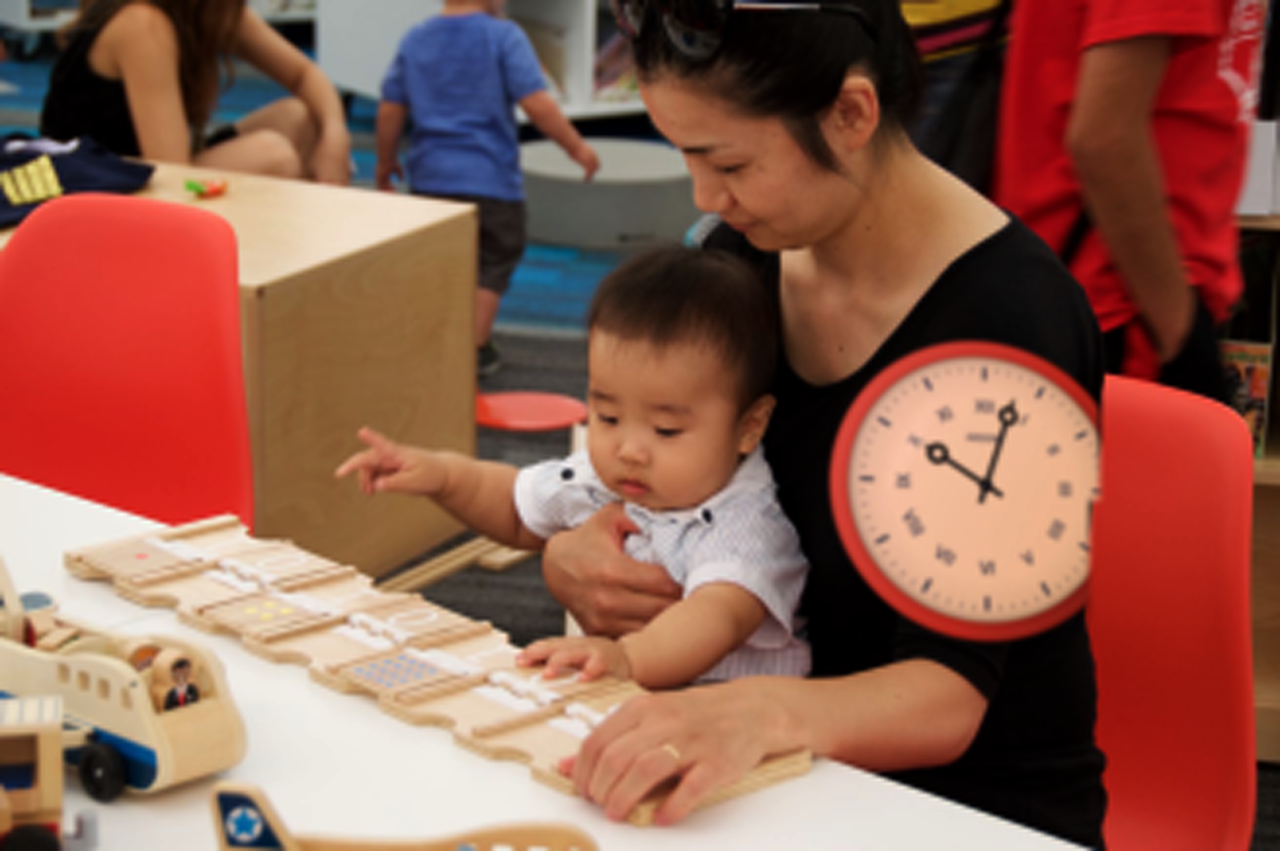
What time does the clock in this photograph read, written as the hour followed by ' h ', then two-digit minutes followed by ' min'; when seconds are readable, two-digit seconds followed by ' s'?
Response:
10 h 03 min
